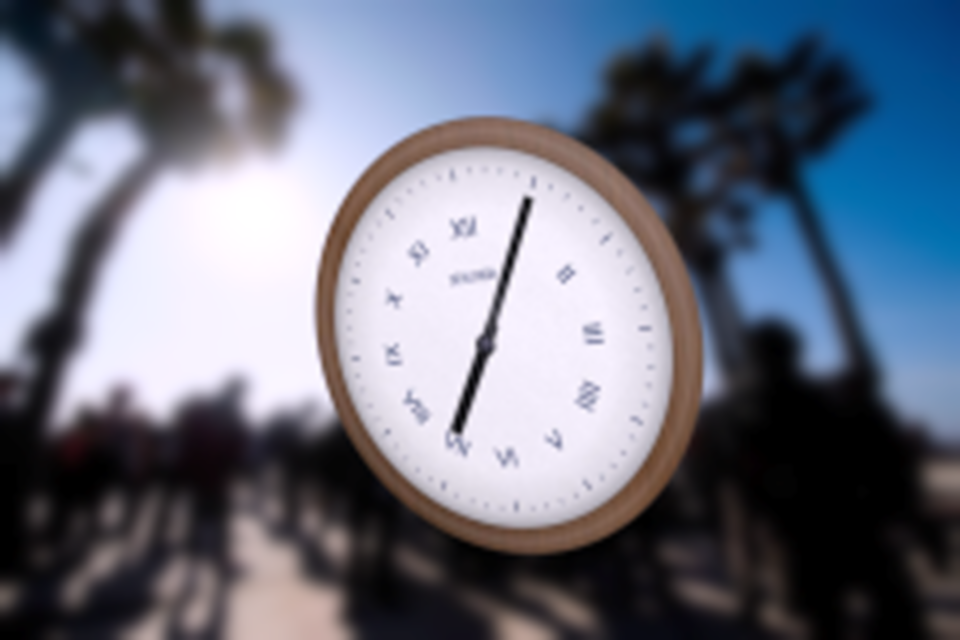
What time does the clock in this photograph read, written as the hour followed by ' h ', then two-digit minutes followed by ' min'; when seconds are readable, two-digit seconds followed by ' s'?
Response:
7 h 05 min
